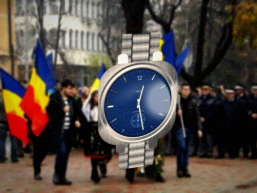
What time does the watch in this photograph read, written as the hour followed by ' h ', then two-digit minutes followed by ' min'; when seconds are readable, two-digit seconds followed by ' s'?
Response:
12 h 28 min
